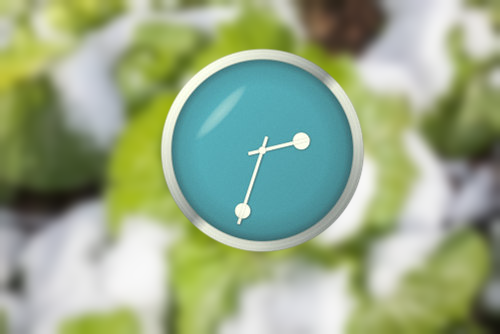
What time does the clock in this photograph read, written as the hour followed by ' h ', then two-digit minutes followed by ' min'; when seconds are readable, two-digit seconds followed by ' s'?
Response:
2 h 33 min
